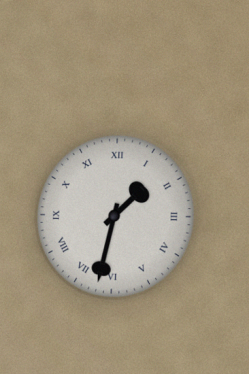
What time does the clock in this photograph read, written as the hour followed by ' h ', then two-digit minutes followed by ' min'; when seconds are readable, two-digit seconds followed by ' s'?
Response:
1 h 32 min
